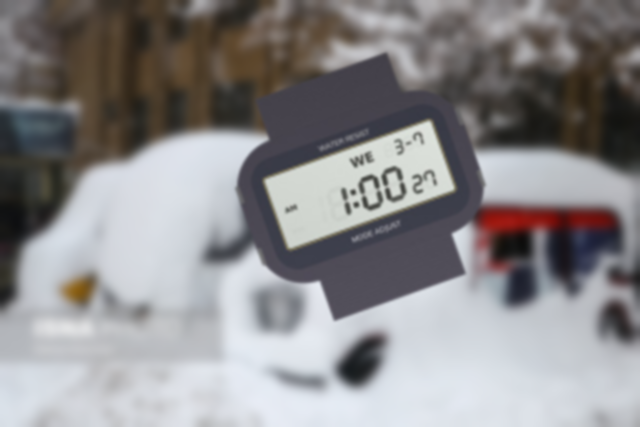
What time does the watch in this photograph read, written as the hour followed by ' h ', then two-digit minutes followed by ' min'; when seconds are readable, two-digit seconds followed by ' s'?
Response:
1 h 00 min 27 s
